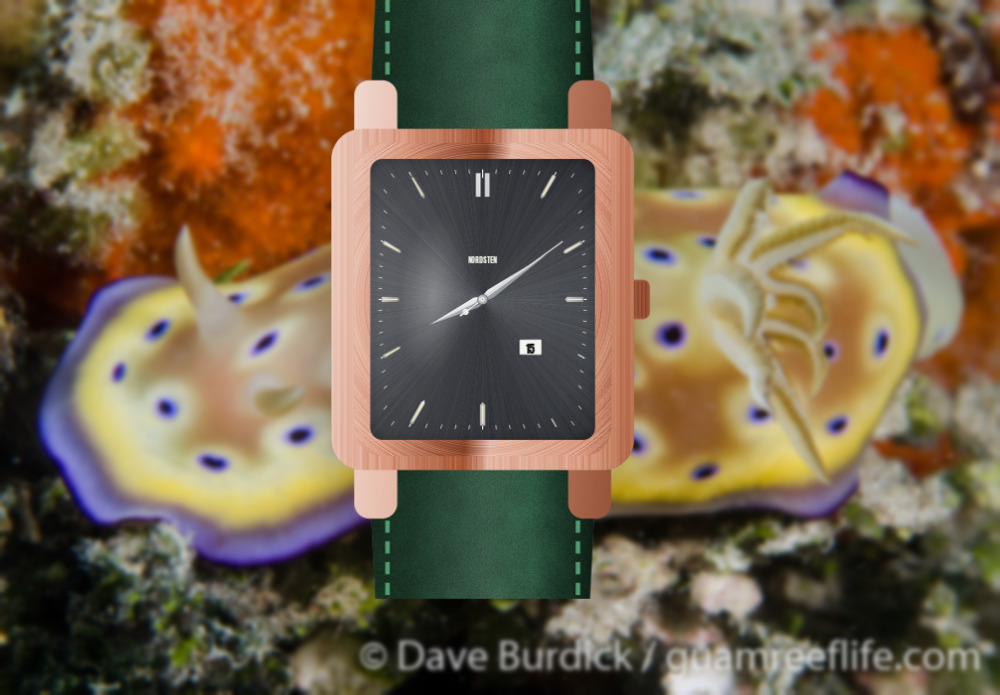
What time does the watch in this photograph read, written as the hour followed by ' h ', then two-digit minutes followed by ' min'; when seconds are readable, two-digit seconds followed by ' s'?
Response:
8 h 09 min 09 s
